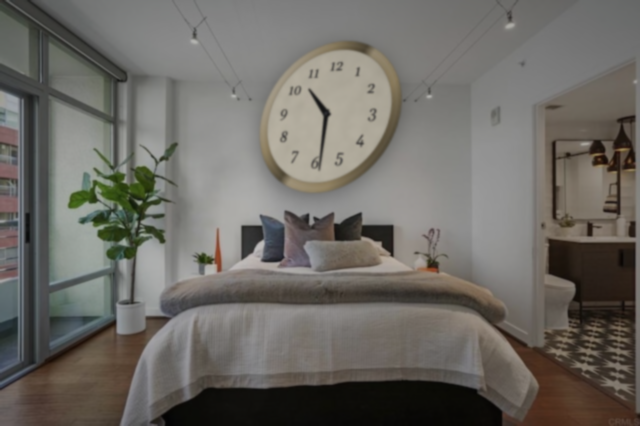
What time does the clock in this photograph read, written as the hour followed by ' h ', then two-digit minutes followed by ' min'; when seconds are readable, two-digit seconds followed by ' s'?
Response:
10 h 29 min
